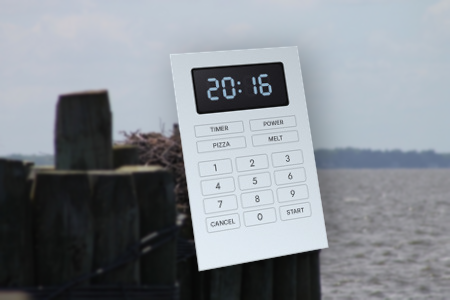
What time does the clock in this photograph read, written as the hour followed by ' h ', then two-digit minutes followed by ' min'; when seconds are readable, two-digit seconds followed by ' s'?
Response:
20 h 16 min
